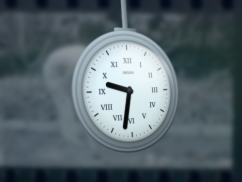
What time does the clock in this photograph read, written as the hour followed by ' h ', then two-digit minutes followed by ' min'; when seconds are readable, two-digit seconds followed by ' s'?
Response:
9 h 32 min
